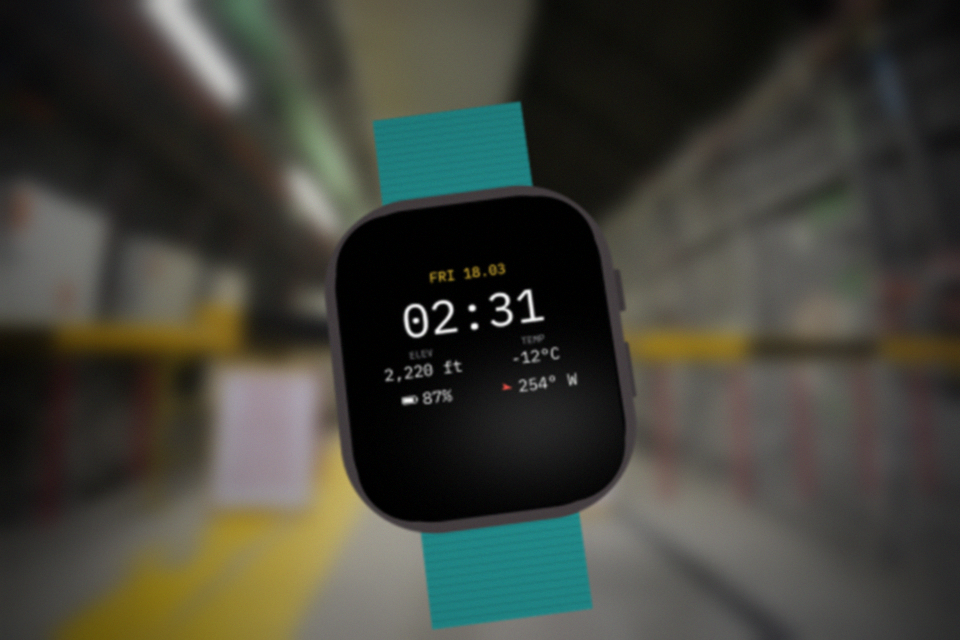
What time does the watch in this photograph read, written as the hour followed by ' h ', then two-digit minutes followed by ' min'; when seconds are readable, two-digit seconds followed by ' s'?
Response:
2 h 31 min
